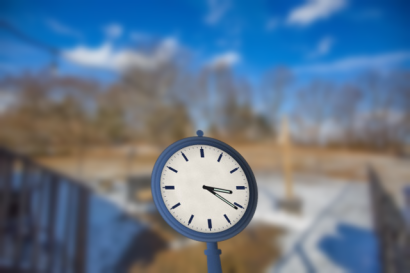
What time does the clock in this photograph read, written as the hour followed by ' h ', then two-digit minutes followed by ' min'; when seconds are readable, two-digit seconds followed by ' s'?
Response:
3 h 21 min
